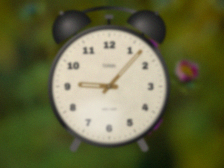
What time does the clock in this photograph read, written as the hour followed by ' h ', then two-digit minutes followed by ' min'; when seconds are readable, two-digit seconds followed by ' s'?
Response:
9 h 07 min
